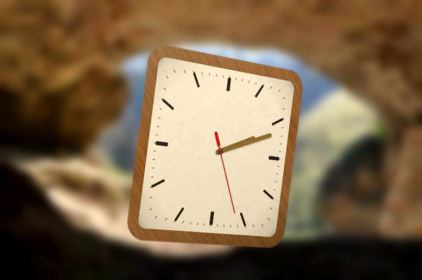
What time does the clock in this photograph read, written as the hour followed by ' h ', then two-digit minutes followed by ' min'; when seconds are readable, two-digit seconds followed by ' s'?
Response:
2 h 11 min 26 s
